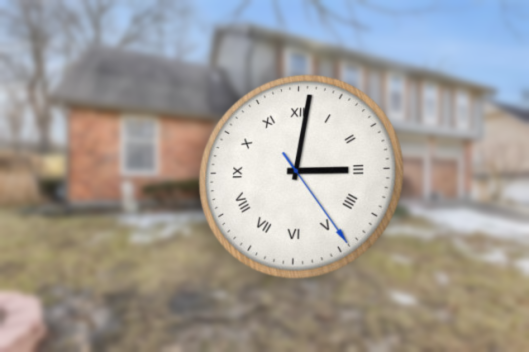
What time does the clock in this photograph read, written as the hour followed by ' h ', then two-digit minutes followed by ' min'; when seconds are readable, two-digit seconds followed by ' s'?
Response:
3 h 01 min 24 s
